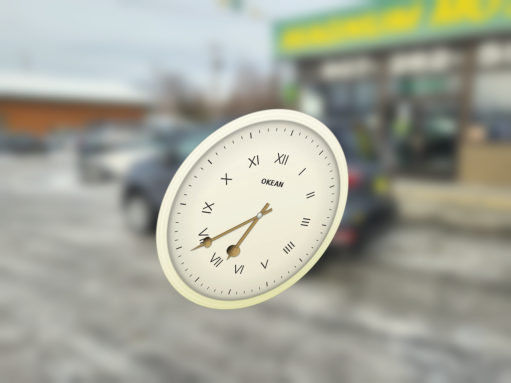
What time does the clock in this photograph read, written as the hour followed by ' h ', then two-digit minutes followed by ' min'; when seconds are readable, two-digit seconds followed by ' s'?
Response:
6 h 39 min
